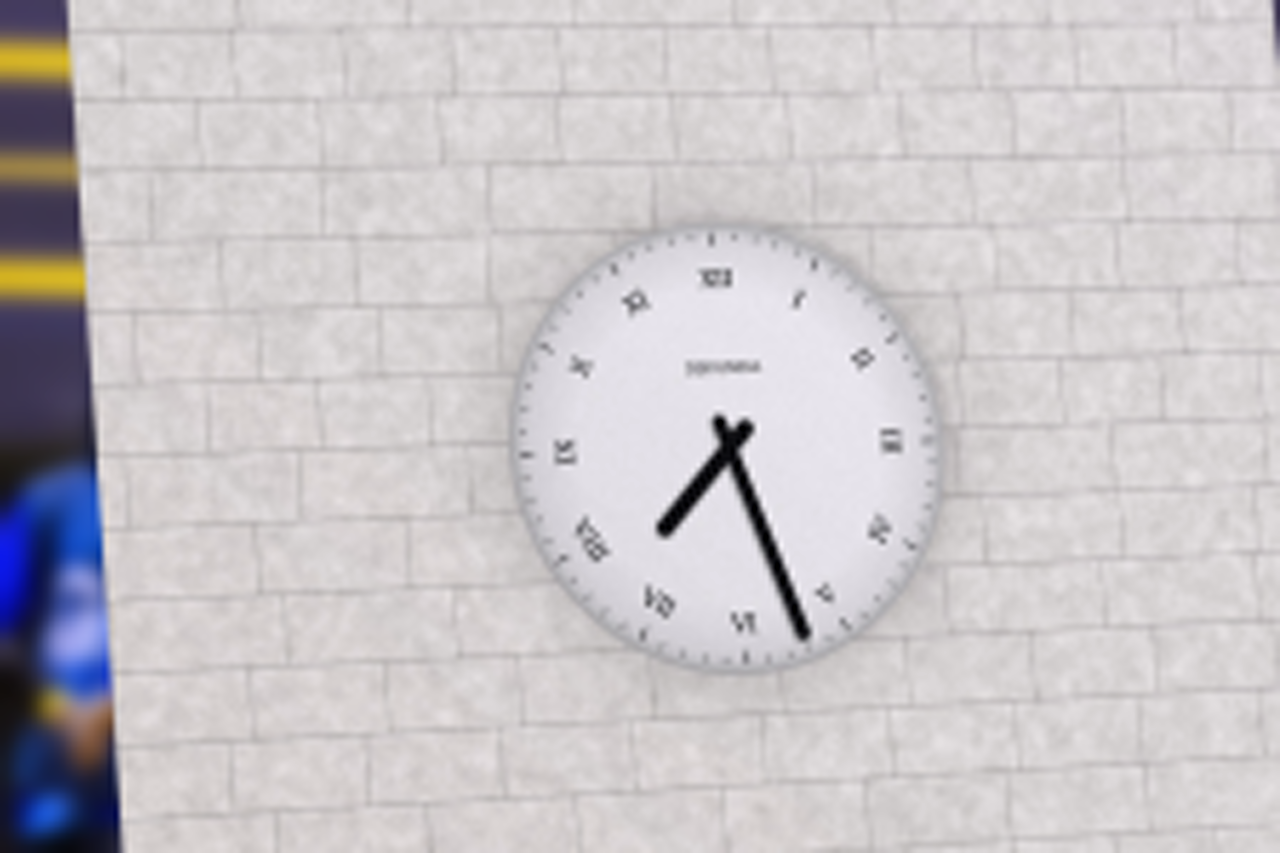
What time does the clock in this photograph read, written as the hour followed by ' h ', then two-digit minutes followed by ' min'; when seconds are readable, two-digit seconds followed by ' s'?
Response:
7 h 27 min
